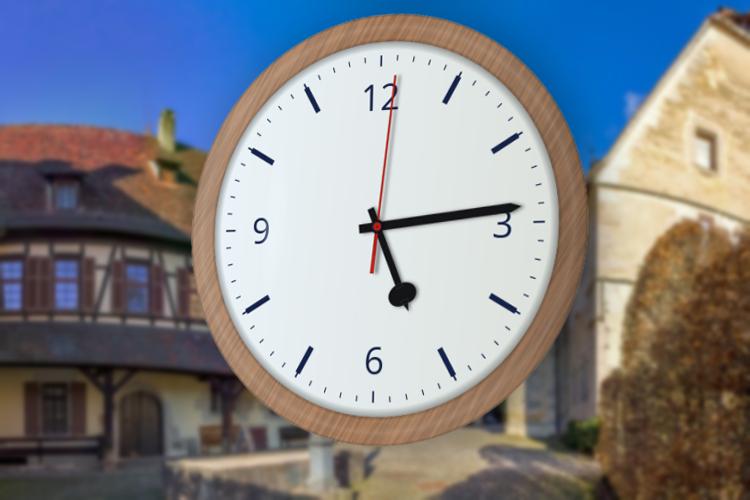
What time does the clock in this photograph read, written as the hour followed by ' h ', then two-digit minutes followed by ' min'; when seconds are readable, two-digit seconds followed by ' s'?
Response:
5 h 14 min 01 s
